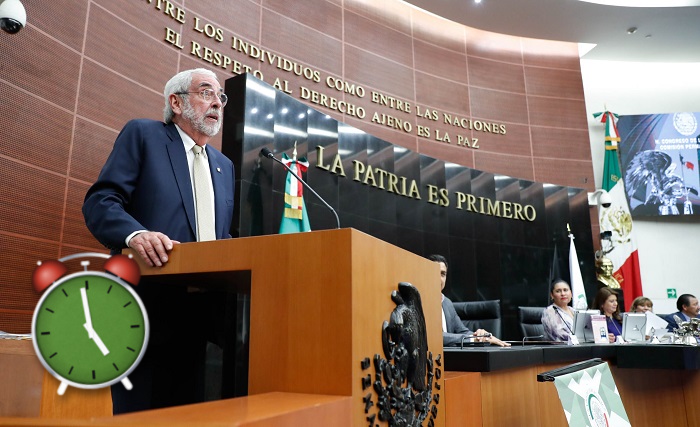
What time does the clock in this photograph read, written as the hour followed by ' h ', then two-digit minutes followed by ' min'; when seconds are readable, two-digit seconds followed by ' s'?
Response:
4 h 59 min
